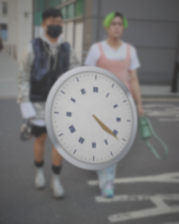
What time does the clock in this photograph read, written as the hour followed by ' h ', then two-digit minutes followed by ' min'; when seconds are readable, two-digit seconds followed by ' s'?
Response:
4 h 21 min
